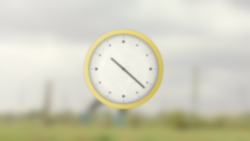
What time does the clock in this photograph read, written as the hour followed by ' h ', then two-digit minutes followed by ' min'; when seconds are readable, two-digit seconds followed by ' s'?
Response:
10 h 22 min
